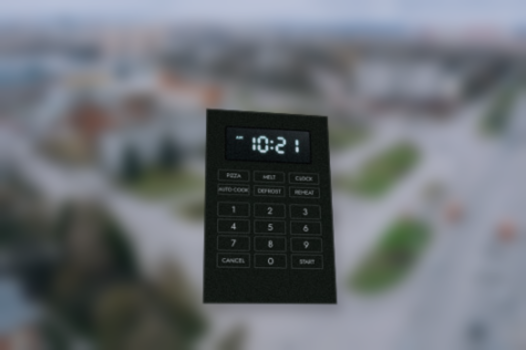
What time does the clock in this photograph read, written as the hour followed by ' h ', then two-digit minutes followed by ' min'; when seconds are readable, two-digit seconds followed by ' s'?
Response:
10 h 21 min
